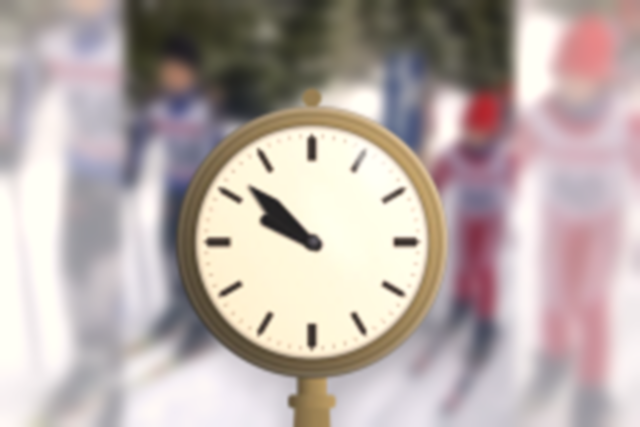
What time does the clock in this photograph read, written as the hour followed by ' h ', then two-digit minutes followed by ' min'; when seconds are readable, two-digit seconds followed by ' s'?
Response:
9 h 52 min
